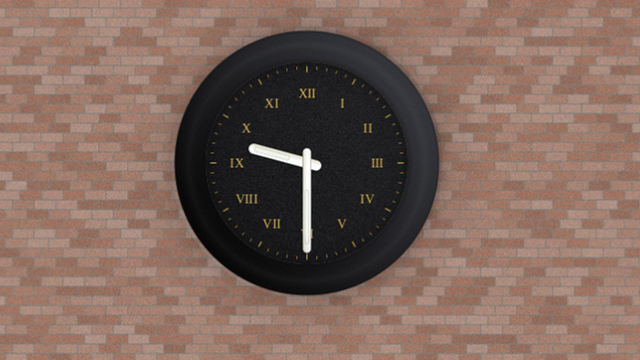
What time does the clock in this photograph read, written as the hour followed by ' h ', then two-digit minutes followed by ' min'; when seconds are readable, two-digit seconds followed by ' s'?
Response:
9 h 30 min
